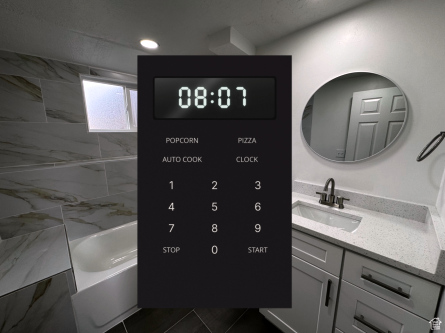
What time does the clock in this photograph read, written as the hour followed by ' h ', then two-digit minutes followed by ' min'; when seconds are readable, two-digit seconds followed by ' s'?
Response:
8 h 07 min
